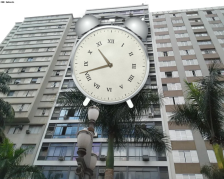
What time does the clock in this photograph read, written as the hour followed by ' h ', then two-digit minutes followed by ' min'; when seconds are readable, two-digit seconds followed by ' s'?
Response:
10 h 42 min
